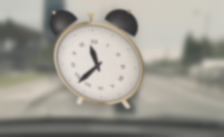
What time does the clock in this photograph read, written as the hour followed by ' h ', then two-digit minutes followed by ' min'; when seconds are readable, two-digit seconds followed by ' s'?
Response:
11 h 38 min
